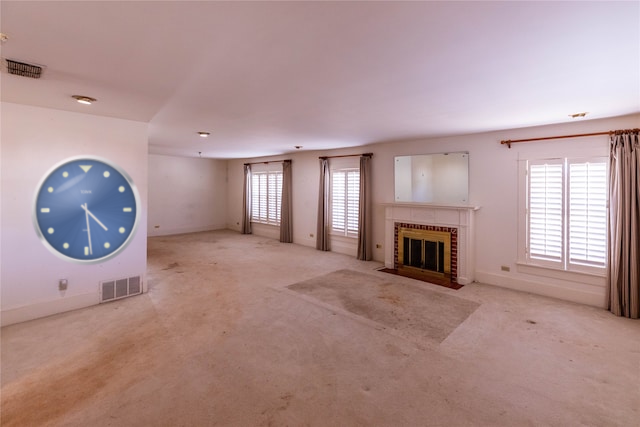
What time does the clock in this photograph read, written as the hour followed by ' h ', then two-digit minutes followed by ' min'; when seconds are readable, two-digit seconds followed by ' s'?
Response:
4 h 29 min
